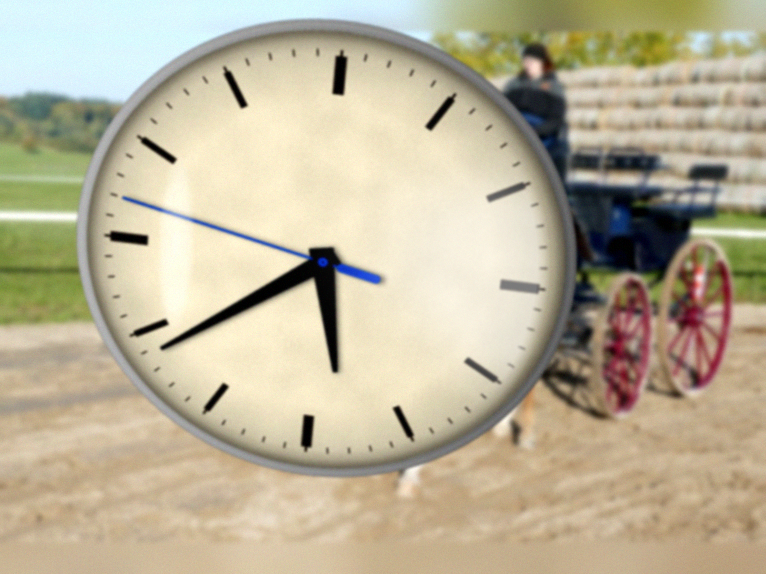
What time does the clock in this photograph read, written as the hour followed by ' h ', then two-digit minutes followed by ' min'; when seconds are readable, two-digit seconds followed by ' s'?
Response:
5 h 38 min 47 s
